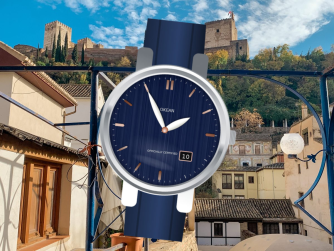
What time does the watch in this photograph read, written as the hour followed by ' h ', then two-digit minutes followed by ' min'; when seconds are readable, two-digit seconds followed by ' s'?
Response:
1 h 55 min
